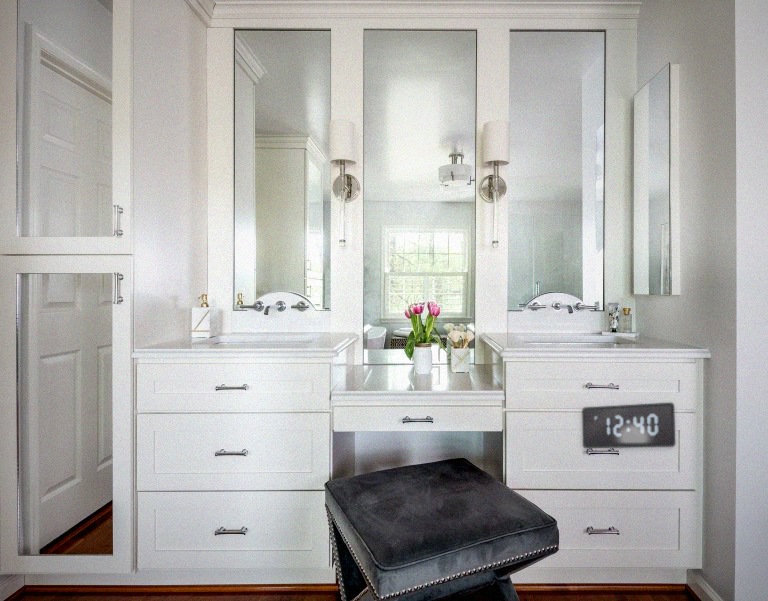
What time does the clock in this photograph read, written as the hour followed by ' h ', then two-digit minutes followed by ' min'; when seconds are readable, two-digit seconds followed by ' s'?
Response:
12 h 40 min
